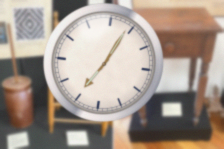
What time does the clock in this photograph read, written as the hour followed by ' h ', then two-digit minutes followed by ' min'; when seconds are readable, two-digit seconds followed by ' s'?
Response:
7 h 04 min
